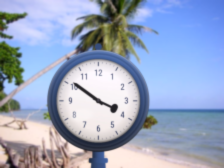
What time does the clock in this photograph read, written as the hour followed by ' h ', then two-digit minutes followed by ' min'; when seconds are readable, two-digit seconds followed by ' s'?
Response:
3 h 51 min
